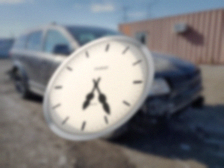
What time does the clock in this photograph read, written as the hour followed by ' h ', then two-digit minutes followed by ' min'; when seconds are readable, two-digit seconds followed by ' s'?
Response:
6 h 24 min
